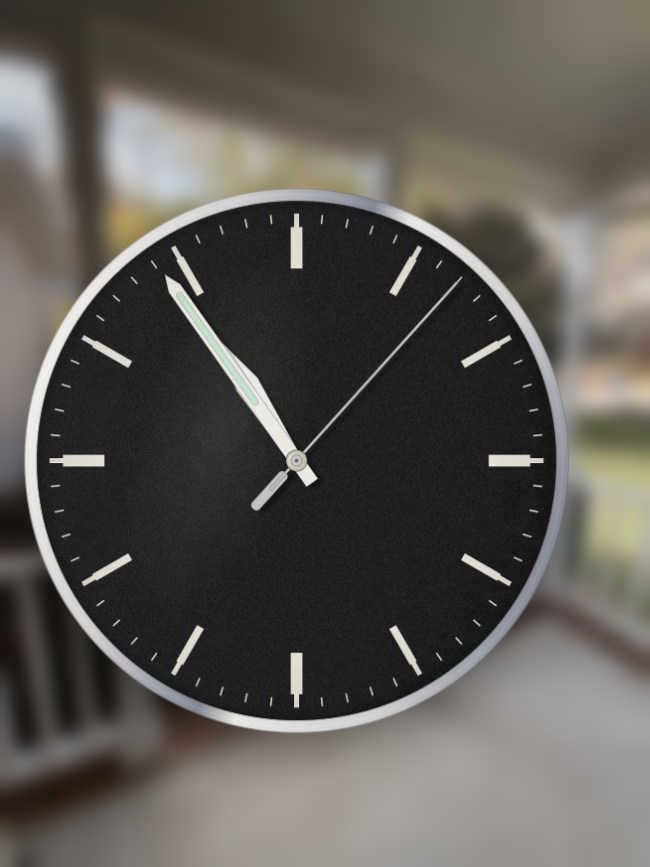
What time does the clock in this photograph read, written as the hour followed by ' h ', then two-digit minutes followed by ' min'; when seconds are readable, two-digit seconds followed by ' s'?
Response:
10 h 54 min 07 s
